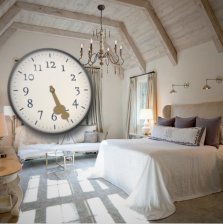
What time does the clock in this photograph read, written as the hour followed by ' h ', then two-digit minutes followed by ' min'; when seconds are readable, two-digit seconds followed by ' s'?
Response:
5 h 26 min
